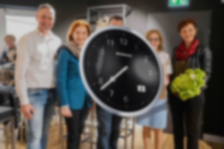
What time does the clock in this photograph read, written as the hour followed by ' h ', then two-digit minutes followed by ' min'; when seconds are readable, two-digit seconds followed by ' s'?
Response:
7 h 38 min
